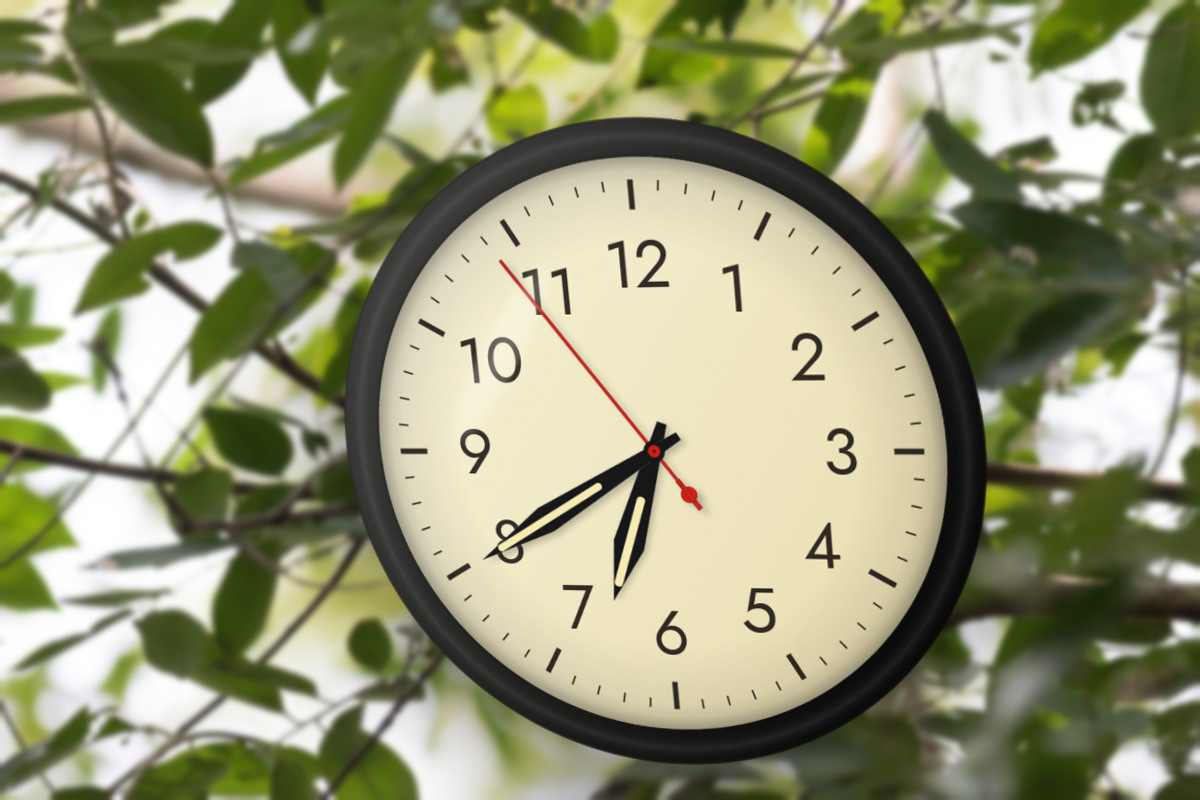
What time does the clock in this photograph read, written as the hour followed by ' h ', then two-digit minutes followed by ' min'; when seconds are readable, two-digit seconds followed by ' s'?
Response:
6 h 39 min 54 s
